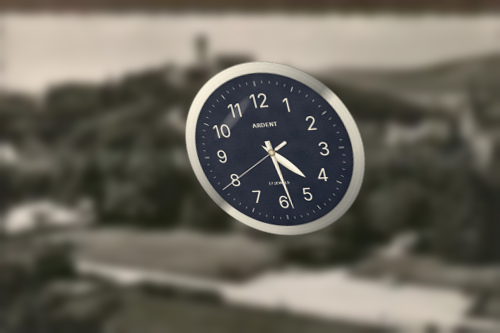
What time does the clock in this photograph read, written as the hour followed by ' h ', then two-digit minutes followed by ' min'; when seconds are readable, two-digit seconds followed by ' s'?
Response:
4 h 28 min 40 s
